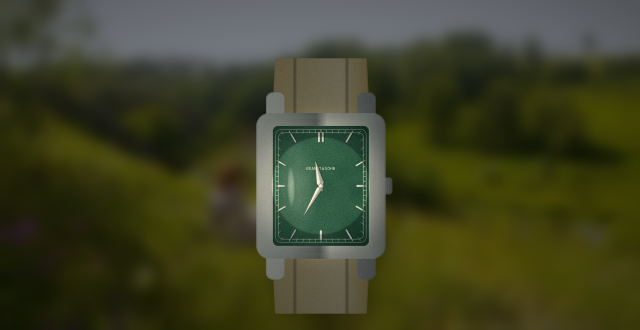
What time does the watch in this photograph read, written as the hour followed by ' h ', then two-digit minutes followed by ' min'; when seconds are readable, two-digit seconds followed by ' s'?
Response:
11 h 35 min
